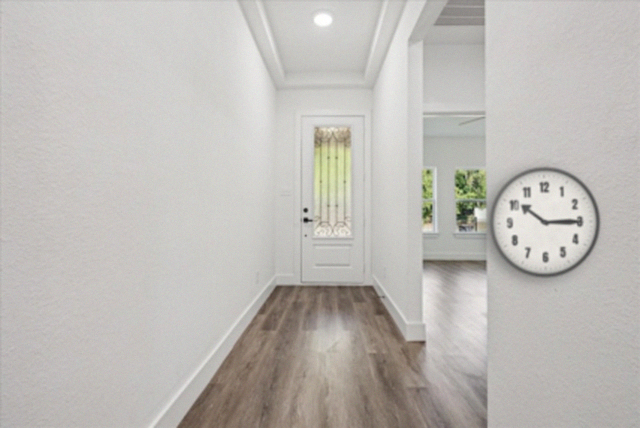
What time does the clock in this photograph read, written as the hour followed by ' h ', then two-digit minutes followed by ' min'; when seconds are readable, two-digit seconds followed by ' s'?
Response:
10 h 15 min
